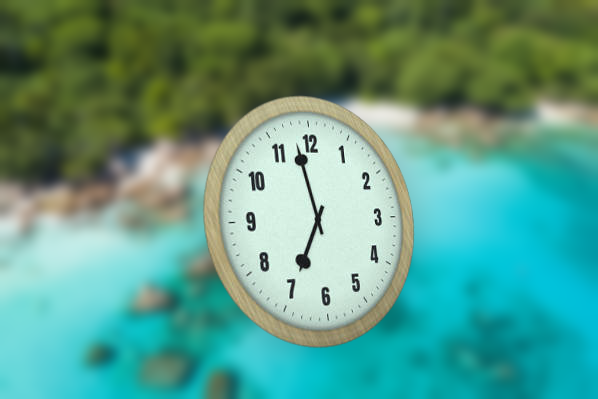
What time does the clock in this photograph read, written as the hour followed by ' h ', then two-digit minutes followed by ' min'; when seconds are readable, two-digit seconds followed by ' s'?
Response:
6 h 58 min
